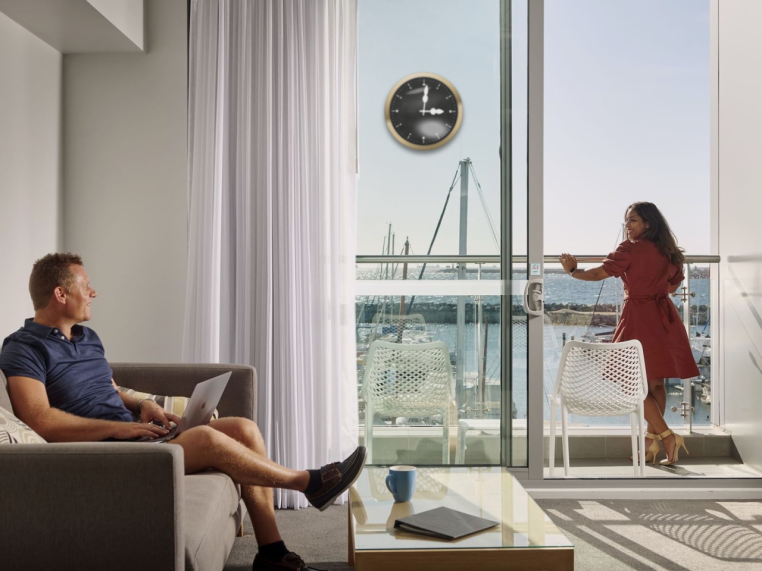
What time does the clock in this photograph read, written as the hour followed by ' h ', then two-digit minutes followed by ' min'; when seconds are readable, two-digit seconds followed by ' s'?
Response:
3 h 01 min
